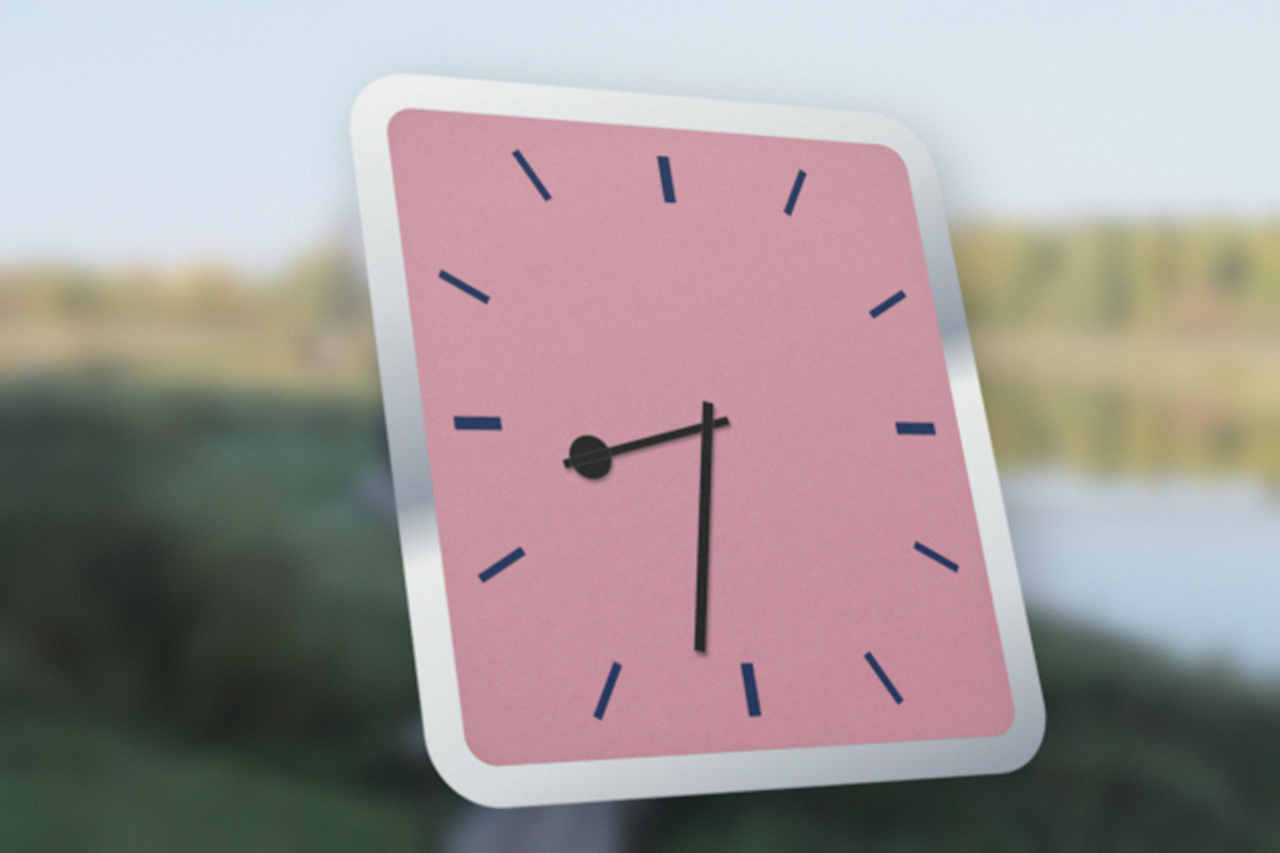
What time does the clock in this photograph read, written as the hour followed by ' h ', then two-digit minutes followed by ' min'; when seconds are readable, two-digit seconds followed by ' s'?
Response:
8 h 32 min
